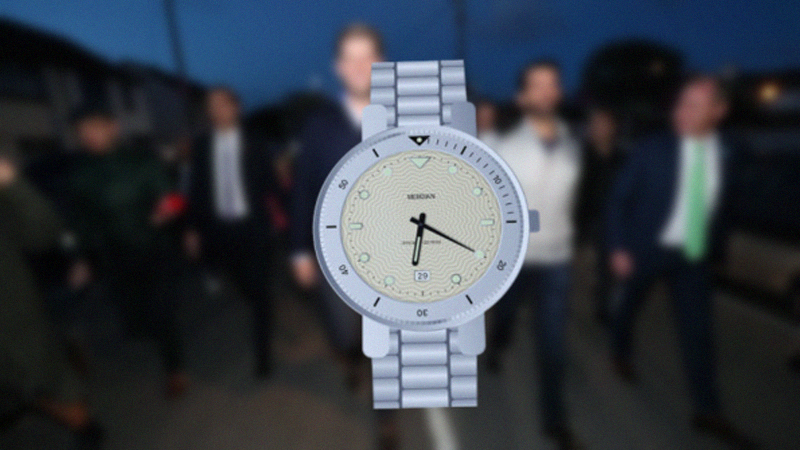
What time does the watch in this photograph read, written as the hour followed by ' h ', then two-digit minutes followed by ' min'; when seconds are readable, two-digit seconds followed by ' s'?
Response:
6 h 20 min
